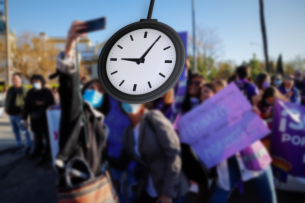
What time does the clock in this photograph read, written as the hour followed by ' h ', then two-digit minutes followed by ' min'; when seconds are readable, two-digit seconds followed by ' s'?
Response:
9 h 05 min
